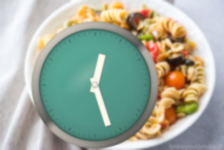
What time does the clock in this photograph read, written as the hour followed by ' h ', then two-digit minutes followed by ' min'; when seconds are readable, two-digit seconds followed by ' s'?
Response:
12 h 27 min
